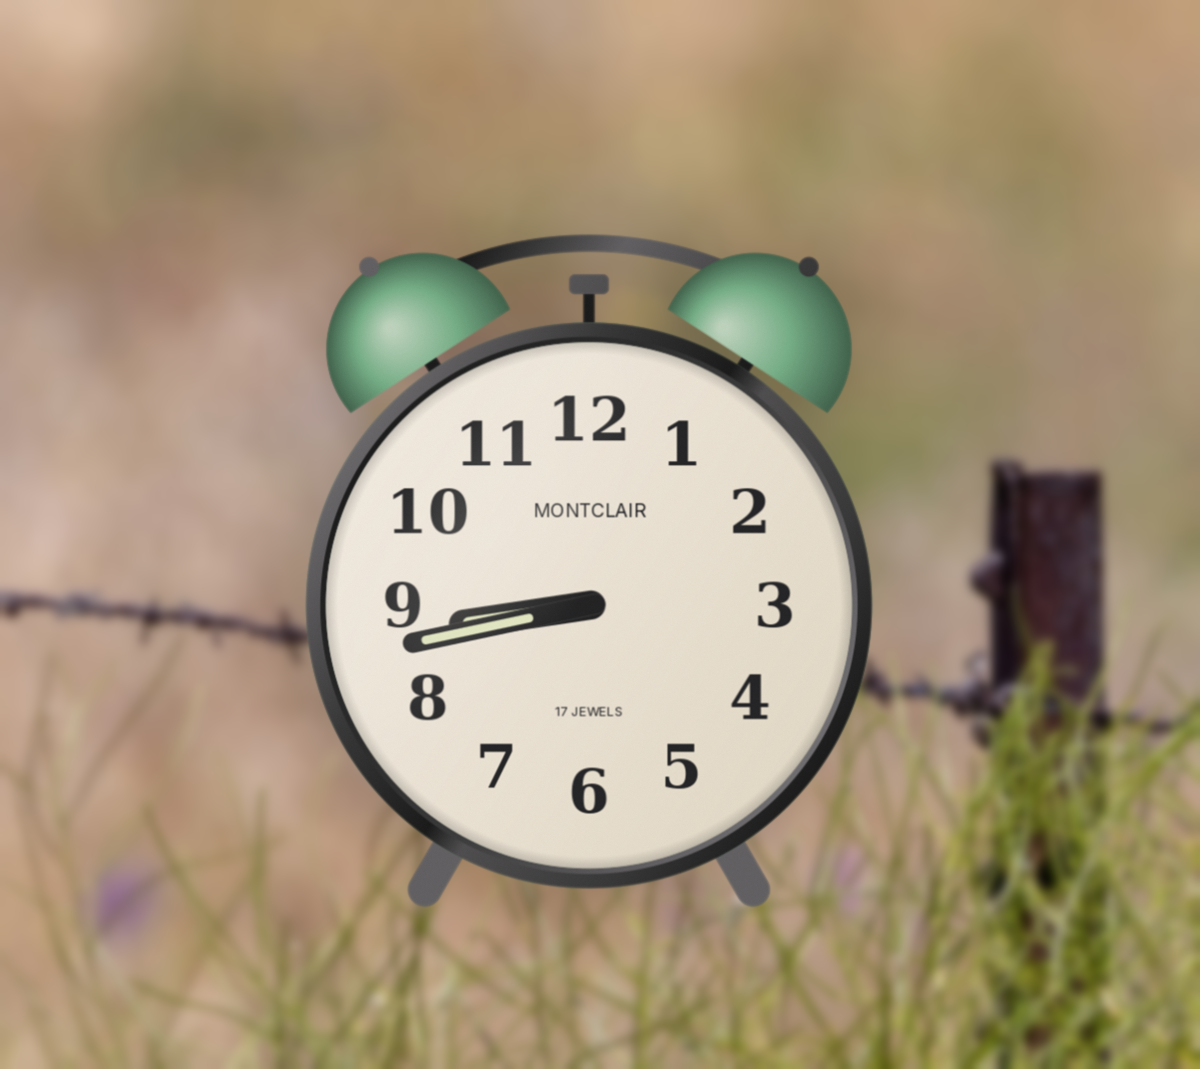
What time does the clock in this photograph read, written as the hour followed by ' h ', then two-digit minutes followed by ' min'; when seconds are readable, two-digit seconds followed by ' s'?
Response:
8 h 43 min
